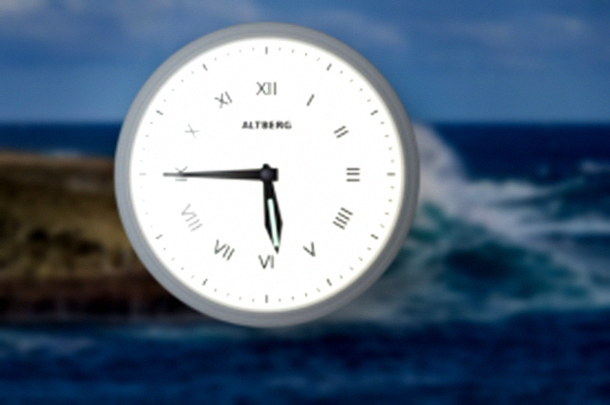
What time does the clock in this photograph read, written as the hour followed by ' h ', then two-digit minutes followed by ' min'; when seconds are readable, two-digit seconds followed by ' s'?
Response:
5 h 45 min
